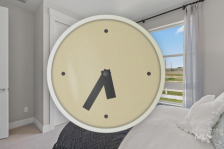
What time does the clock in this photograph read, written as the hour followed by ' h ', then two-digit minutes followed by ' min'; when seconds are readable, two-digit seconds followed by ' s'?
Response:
5 h 35 min
